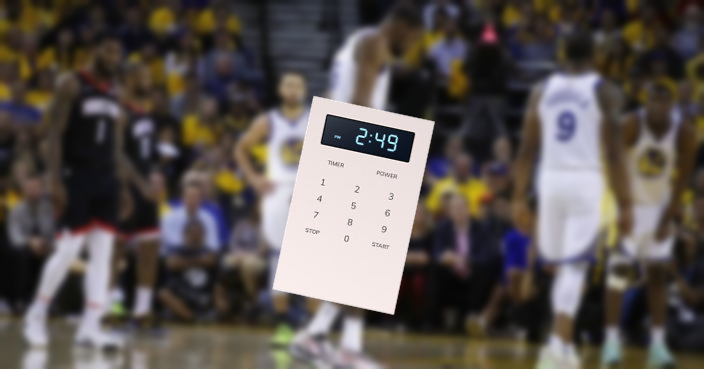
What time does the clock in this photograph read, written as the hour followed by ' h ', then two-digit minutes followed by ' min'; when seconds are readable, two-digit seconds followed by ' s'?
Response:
2 h 49 min
